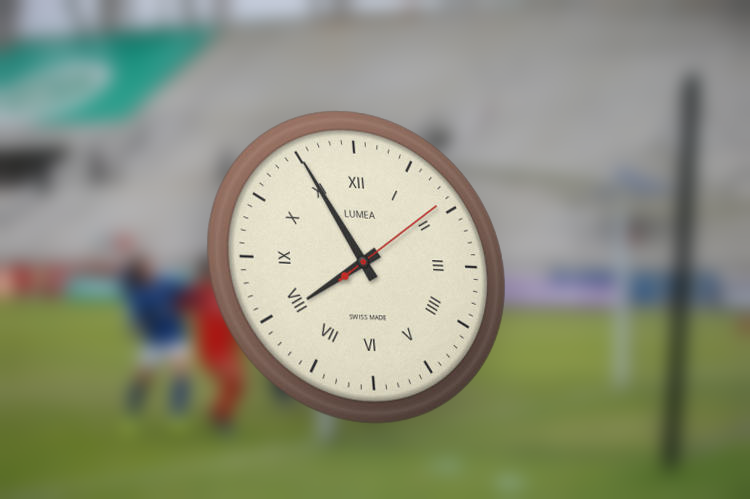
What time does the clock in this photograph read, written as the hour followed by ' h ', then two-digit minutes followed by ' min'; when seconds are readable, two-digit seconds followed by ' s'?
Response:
7 h 55 min 09 s
